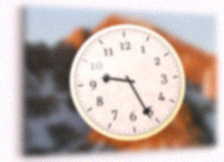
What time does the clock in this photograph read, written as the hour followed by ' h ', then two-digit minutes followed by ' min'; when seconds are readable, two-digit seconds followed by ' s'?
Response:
9 h 26 min
